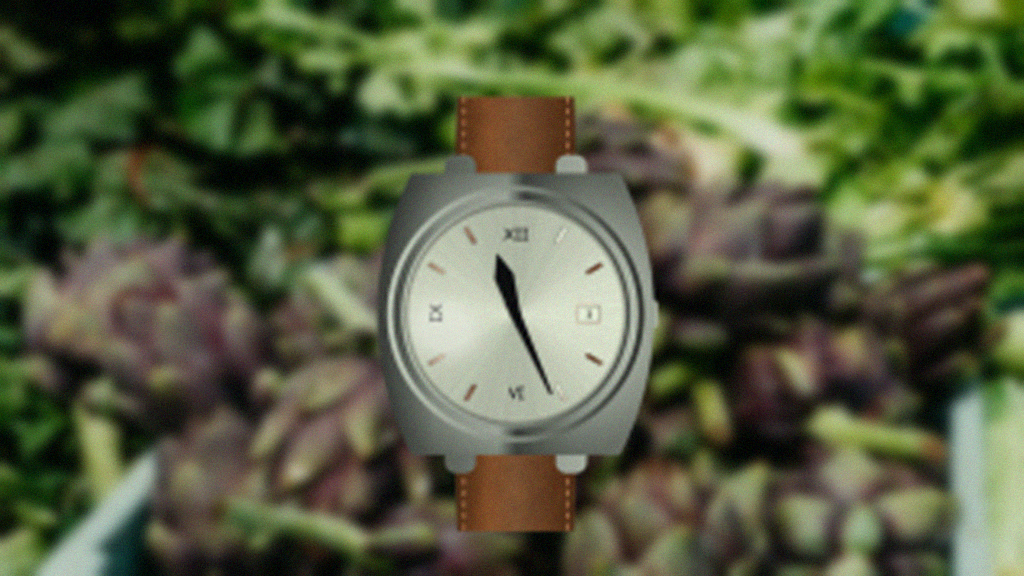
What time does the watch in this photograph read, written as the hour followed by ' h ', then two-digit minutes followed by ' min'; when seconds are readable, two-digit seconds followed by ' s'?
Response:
11 h 26 min
